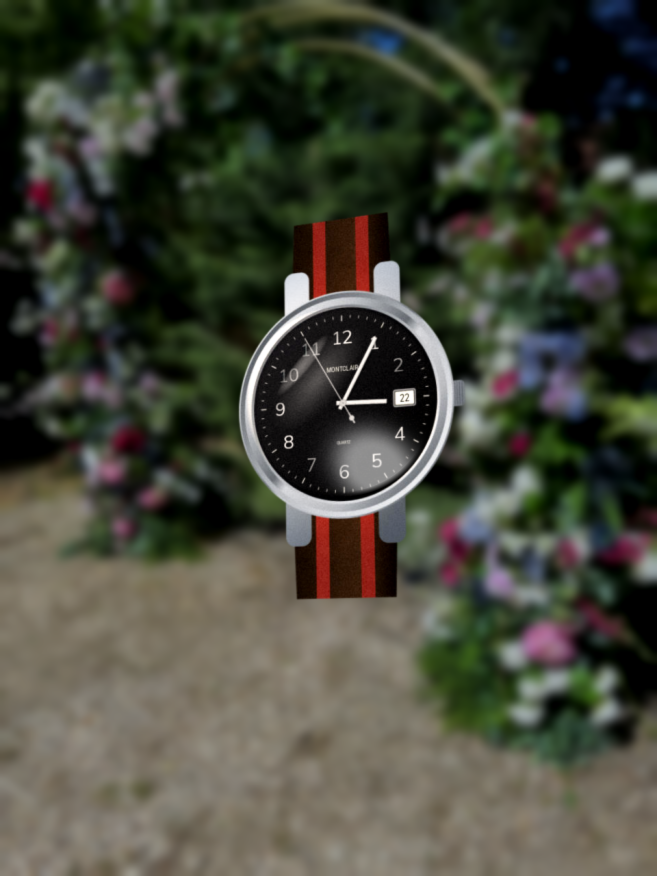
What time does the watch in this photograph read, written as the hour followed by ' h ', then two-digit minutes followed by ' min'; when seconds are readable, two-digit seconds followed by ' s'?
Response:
3 h 04 min 55 s
